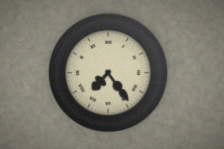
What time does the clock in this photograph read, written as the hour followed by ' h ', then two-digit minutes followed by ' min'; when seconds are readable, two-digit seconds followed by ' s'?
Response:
7 h 24 min
